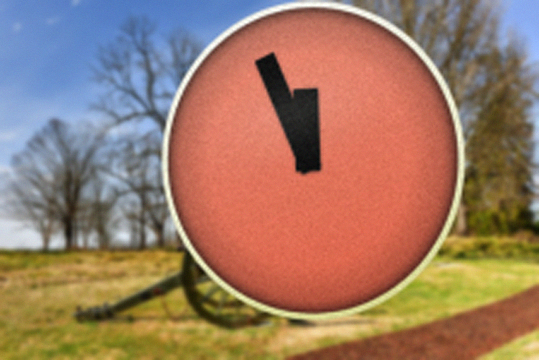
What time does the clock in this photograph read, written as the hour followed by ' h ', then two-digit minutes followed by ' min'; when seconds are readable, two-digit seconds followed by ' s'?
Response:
11 h 56 min
